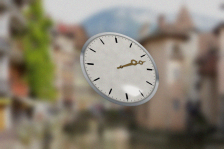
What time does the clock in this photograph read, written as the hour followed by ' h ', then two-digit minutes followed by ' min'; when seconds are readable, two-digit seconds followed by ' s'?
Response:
2 h 12 min
